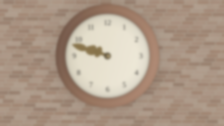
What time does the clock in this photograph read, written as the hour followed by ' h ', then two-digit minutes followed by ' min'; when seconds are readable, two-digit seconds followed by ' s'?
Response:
9 h 48 min
